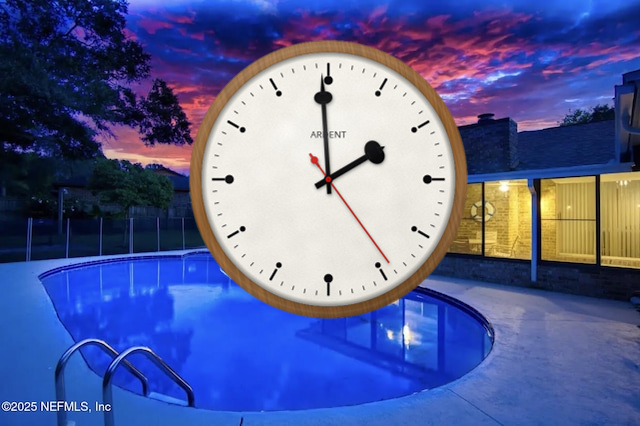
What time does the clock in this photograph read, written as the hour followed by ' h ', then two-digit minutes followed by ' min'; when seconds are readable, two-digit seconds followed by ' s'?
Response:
1 h 59 min 24 s
